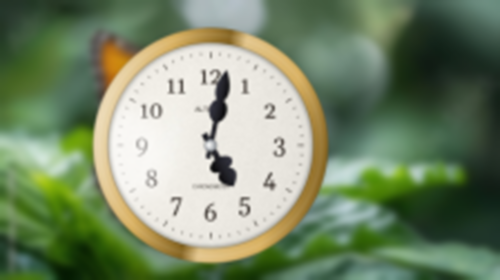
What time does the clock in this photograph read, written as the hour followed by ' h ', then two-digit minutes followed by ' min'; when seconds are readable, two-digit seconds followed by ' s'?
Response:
5 h 02 min
